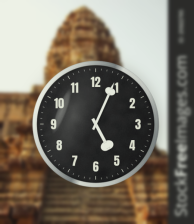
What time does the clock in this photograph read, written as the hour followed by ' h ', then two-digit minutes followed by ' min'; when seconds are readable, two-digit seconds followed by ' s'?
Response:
5 h 04 min
